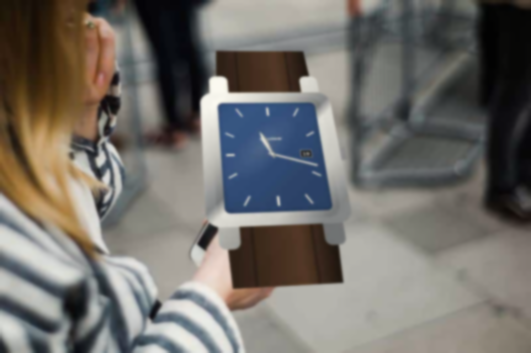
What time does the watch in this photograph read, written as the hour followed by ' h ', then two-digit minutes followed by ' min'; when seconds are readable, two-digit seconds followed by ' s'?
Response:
11 h 18 min
